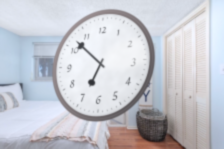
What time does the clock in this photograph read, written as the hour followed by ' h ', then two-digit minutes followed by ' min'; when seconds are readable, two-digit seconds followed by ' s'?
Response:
6 h 52 min
